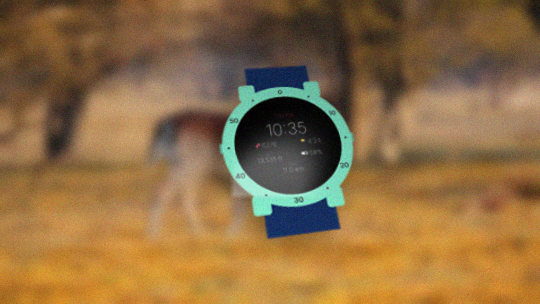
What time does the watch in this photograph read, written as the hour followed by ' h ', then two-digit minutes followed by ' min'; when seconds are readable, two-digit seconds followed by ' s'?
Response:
10 h 35 min
